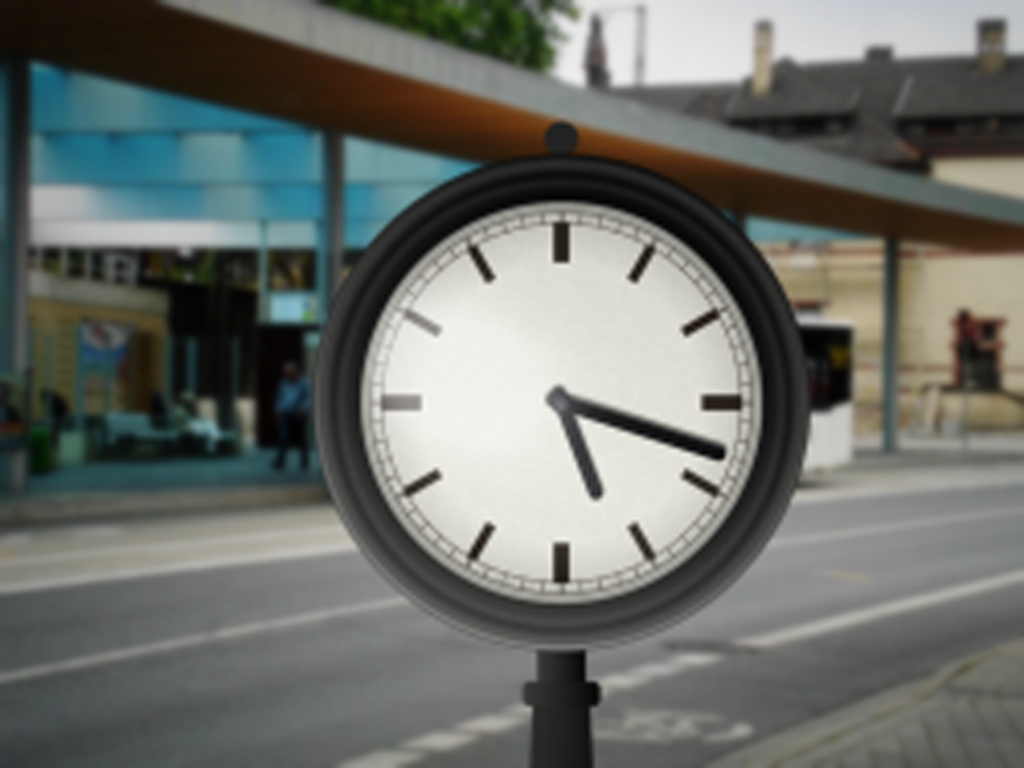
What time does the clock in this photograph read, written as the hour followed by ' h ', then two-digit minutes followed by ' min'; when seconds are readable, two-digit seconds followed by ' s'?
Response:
5 h 18 min
